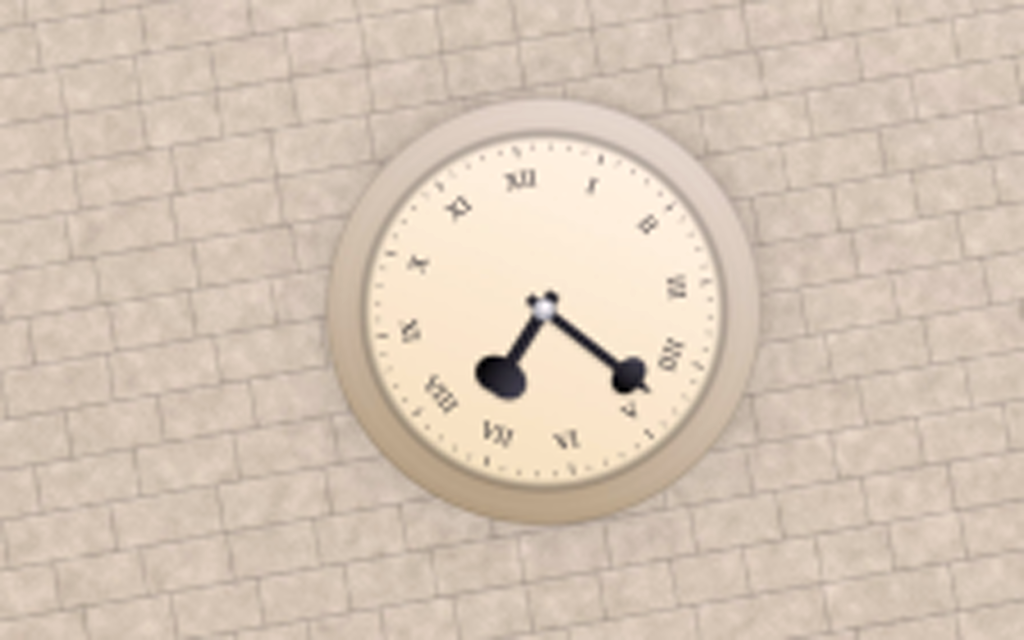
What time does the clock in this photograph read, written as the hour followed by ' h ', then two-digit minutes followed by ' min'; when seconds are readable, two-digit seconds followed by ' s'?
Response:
7 h 23 min
